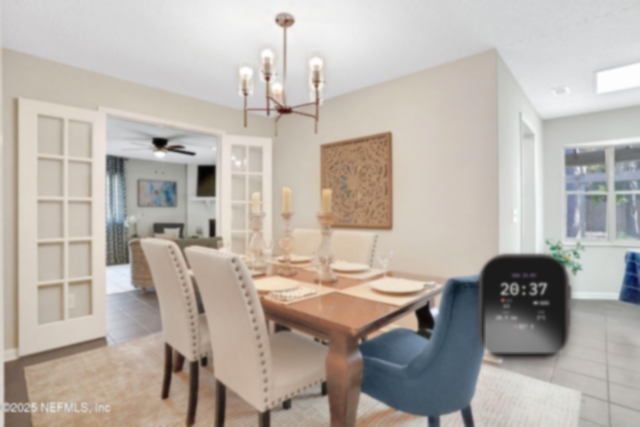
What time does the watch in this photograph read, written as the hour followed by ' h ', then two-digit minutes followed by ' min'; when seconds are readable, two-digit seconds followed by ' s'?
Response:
20 h 37 min
